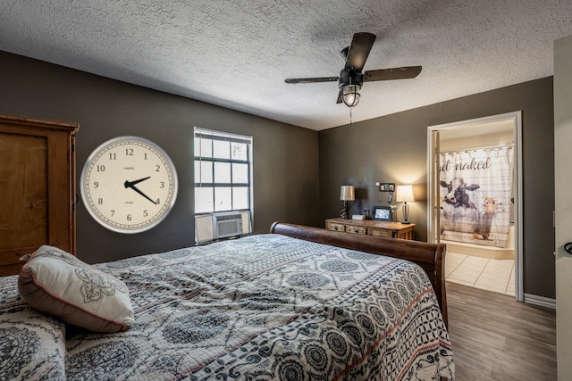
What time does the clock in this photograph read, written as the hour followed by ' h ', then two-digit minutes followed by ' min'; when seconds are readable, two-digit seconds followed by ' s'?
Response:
2 h 21 min
